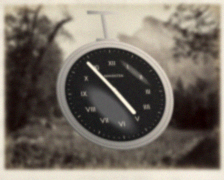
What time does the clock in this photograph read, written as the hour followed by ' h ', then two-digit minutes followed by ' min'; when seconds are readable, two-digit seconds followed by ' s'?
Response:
4 h 54 min
